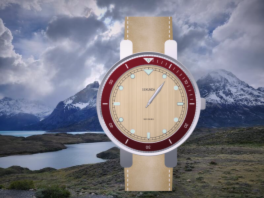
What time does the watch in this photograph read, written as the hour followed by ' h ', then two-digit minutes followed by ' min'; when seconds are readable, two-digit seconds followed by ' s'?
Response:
1 h 06 min
